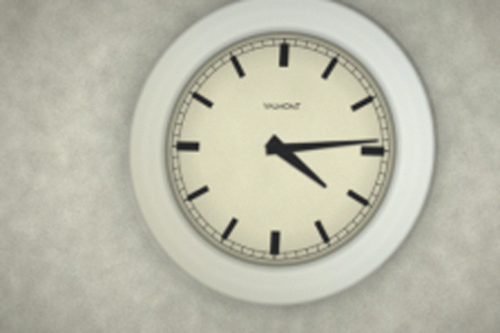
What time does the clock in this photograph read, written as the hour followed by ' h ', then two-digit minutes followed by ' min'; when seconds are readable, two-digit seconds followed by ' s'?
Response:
4 h 14 min
